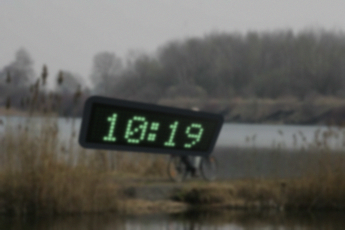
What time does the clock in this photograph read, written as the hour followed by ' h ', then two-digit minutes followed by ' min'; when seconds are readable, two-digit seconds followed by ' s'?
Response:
10 h 19 min
